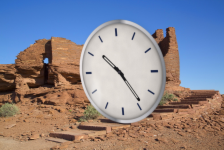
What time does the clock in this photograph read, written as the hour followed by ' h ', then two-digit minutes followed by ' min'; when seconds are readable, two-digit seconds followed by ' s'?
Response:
10 h 24 min
